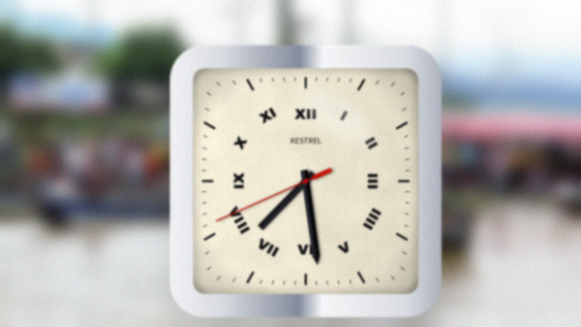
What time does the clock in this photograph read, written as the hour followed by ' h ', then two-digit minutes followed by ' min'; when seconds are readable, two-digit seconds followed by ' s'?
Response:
7 h 28 min 41 s
